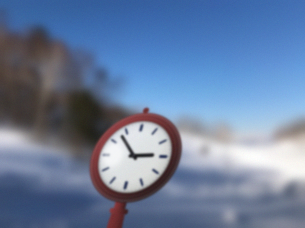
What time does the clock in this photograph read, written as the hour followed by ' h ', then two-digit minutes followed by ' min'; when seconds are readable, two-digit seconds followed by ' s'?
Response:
2 h 53 min
